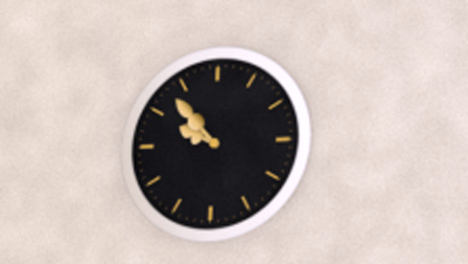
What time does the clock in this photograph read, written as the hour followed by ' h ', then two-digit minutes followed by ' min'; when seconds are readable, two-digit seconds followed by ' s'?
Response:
9 h 53 min
